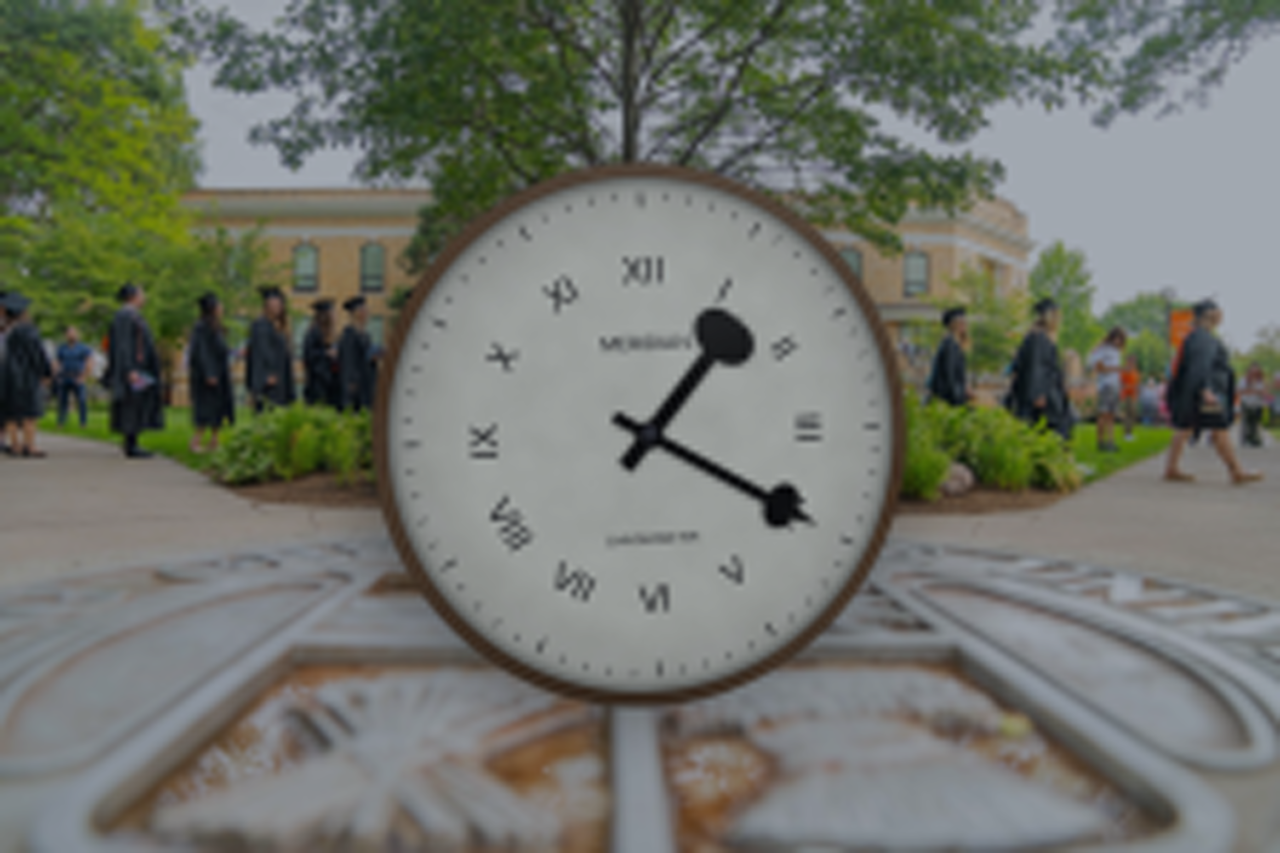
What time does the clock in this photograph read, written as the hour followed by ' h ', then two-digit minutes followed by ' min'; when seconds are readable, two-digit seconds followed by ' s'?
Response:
1 h 20 min
